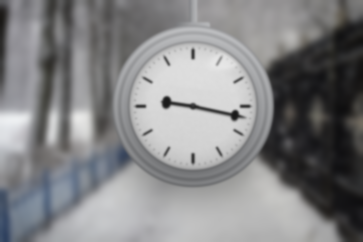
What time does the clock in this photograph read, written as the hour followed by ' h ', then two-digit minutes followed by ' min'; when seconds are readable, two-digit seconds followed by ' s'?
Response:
9 h 17 min
